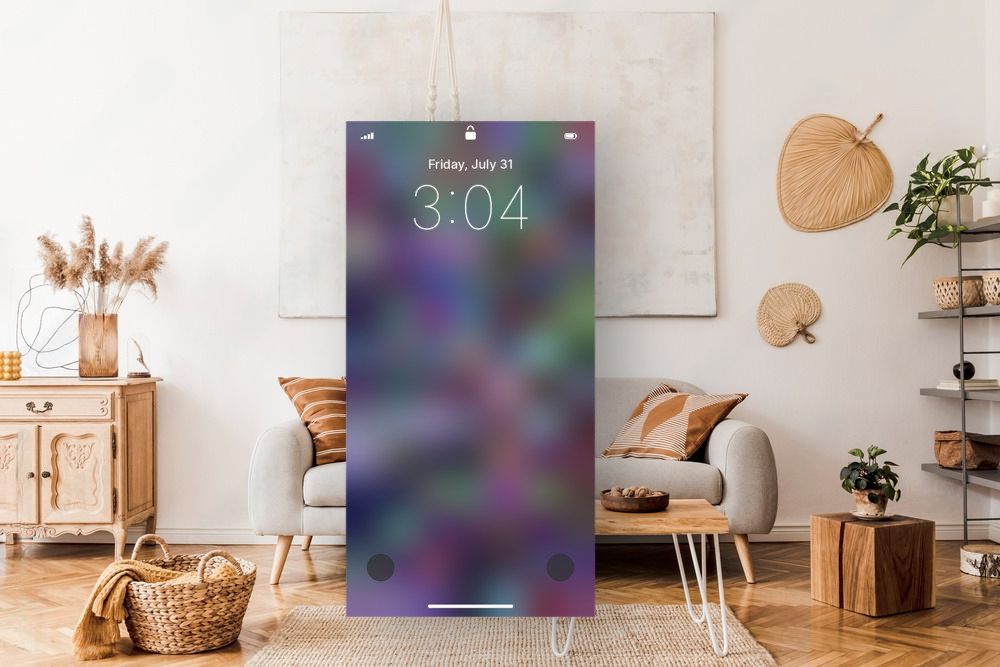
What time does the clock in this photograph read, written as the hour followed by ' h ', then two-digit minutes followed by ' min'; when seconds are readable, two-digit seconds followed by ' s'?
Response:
3 h 04 min
